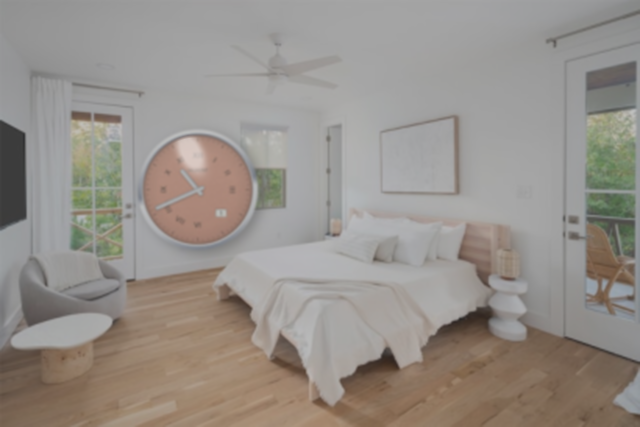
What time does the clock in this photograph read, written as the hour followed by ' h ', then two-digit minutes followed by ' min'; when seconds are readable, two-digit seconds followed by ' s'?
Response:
10 h 41 min
